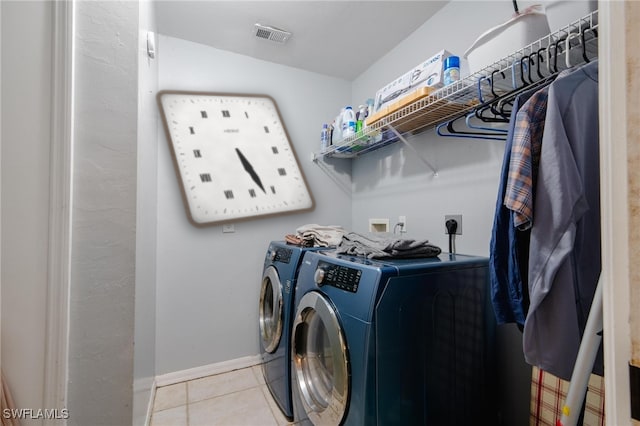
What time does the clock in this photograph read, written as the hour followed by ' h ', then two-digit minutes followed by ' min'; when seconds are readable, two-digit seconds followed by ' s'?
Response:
5 h 27 min
